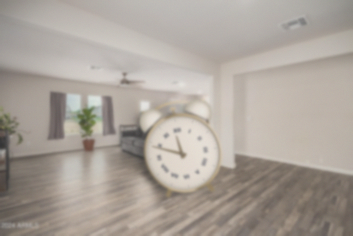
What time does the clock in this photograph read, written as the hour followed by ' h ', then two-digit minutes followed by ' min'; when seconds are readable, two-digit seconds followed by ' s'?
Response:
11 h 49 min
